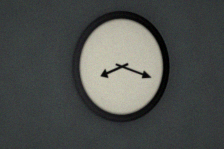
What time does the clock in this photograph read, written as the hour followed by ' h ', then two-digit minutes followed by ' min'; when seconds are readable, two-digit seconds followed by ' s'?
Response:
8 h 18 min
